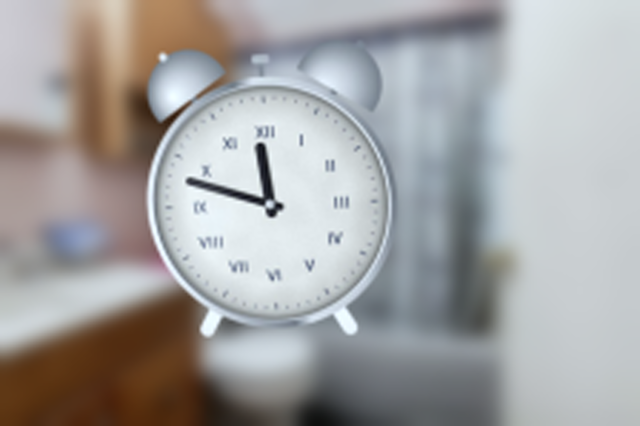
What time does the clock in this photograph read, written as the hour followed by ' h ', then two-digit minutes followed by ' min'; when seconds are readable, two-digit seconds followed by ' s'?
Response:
11 h 48 min
